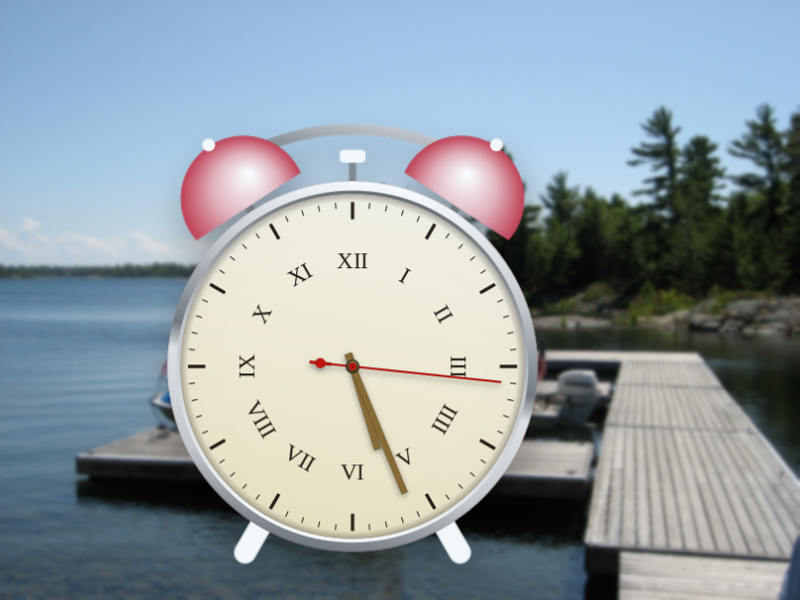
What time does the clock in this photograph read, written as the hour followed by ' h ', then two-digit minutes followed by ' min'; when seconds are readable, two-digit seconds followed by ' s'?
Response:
5 h 26 min 16 s
